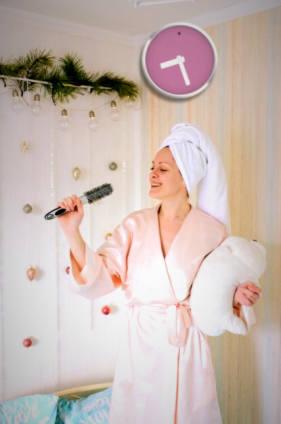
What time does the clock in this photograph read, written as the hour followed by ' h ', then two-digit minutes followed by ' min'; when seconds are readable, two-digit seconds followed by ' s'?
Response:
8 h 27 min
